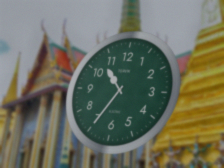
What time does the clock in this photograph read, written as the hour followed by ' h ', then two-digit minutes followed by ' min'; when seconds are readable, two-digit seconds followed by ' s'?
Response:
10 h 35 min
